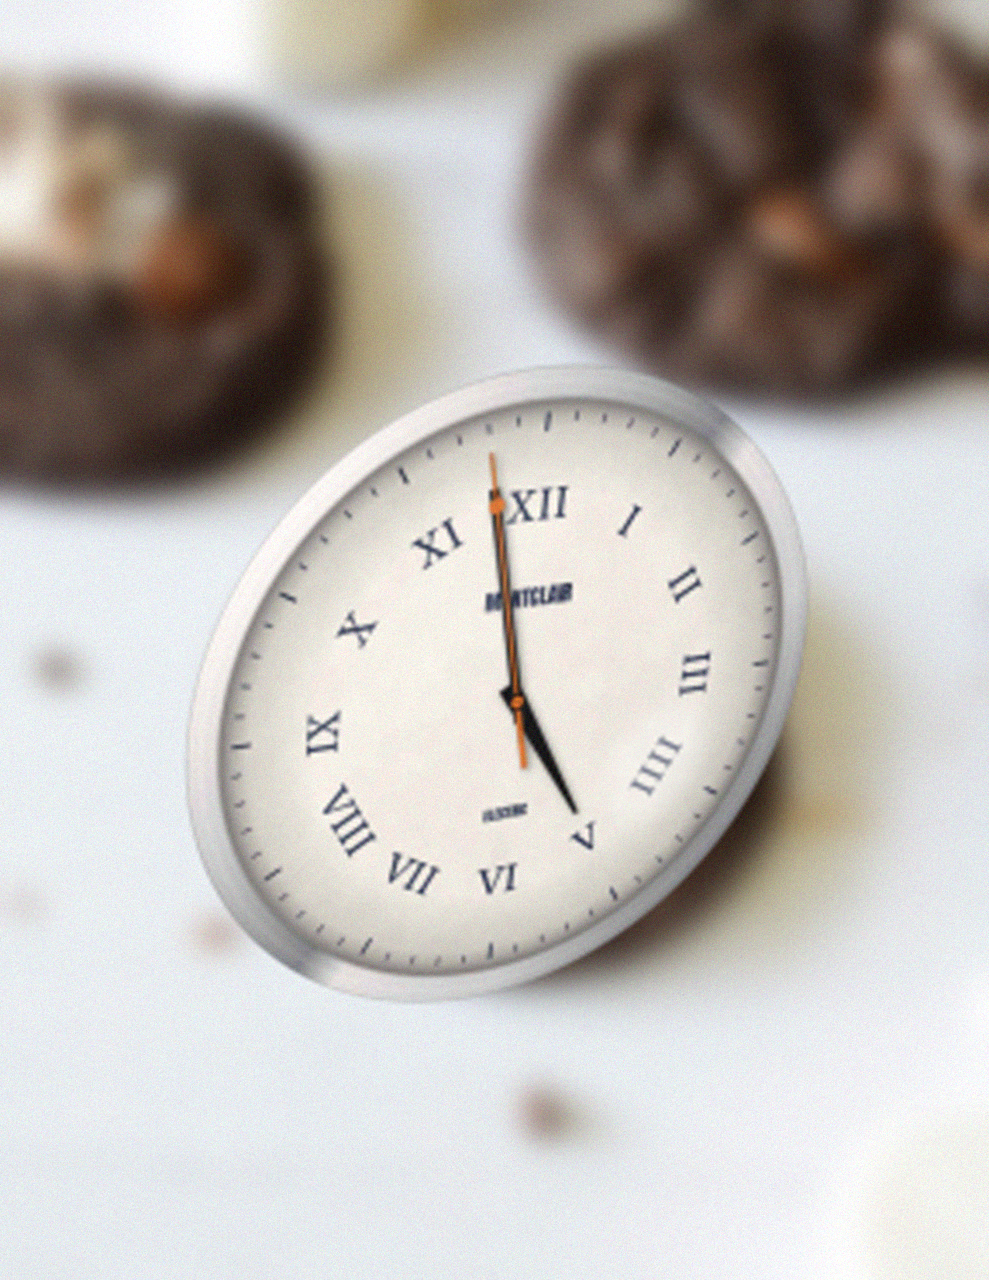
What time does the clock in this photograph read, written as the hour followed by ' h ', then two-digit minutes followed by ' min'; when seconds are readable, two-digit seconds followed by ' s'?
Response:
4 h 57 min 58 s
